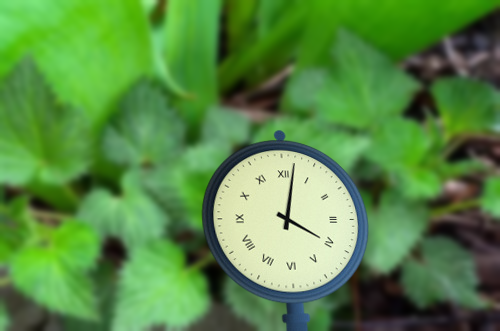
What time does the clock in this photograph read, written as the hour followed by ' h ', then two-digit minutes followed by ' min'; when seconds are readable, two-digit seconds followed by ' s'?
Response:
4 h 02 min
